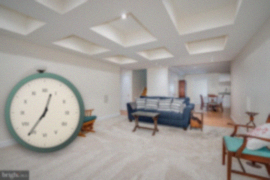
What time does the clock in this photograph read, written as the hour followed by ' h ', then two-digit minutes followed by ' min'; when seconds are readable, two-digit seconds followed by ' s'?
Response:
12 h 36 min
